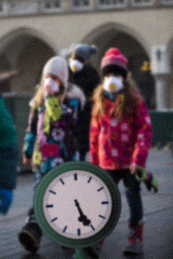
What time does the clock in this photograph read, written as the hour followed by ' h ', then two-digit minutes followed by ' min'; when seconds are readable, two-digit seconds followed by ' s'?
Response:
5 h 26 min
